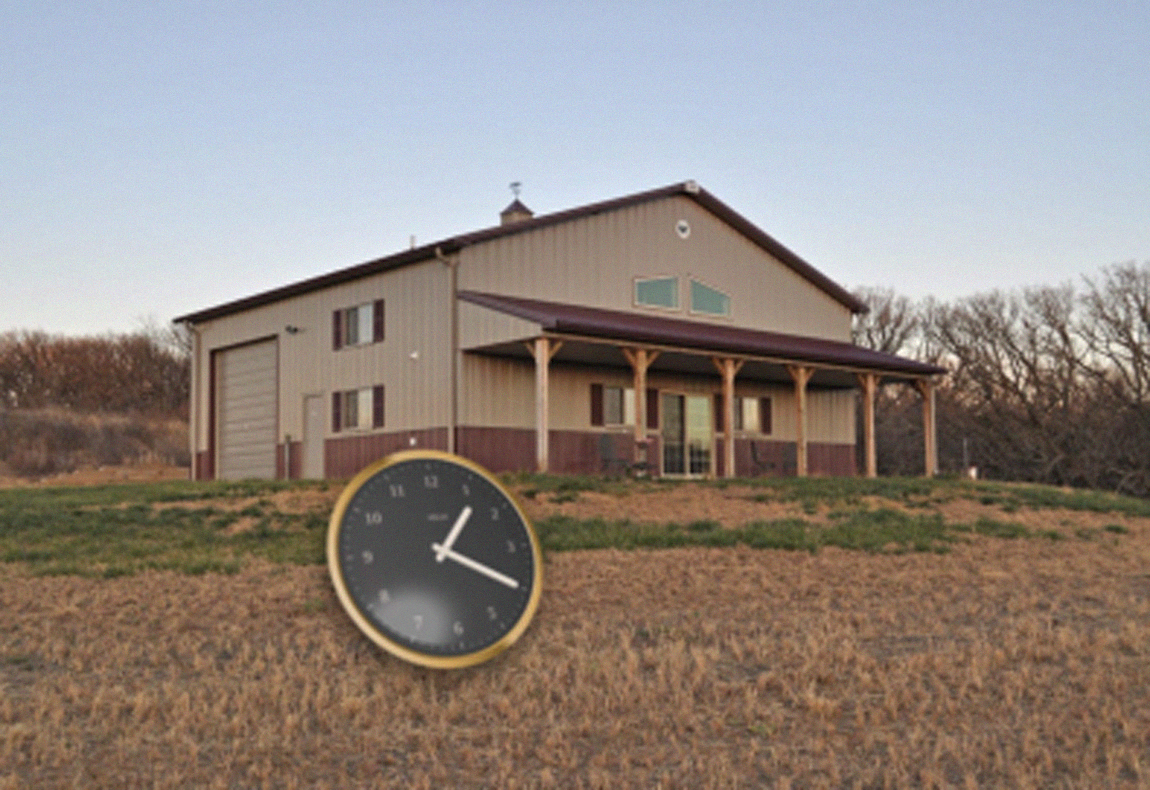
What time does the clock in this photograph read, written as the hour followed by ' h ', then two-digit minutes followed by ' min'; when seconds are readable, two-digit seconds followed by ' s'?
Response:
1 h 20 min
